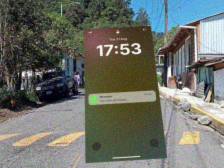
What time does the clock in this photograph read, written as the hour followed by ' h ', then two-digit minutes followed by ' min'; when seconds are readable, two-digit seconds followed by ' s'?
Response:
17 h 53 min
